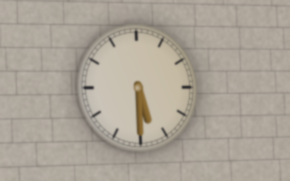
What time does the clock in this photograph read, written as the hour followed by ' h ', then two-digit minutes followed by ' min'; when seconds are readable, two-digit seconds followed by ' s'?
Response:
5 h 30 min
